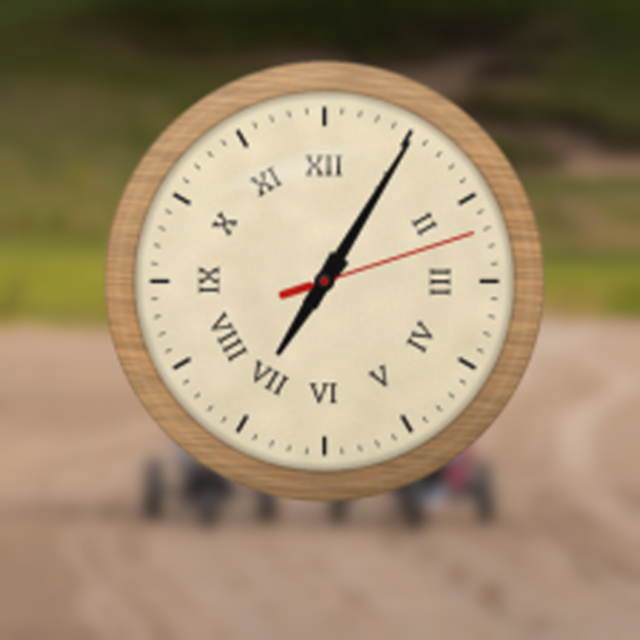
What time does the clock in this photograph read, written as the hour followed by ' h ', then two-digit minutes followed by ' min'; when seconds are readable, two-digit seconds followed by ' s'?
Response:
7 h 05 min 12 s
